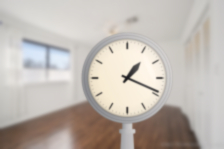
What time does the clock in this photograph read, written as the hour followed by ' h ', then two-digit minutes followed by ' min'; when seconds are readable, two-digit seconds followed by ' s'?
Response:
1 h 19 min
